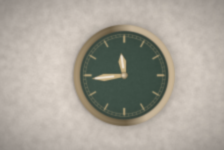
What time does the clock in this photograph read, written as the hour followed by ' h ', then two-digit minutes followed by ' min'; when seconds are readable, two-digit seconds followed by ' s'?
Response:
11 h 44 min
